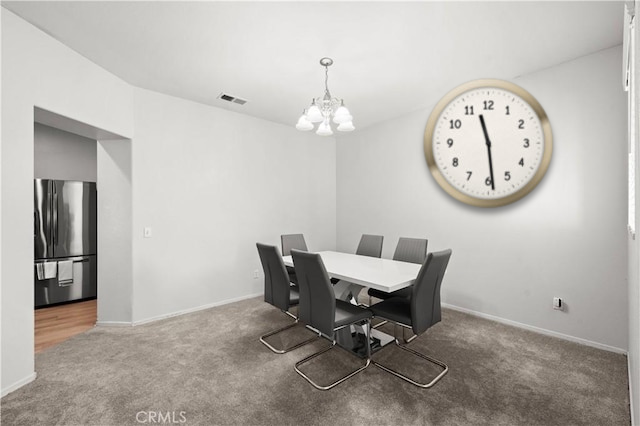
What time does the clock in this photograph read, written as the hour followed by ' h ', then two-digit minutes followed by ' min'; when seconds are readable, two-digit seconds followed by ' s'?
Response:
11 h 29 min
